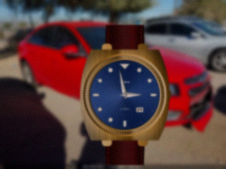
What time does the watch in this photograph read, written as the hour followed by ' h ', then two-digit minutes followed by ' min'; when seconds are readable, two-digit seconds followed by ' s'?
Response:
2 h 58 min
